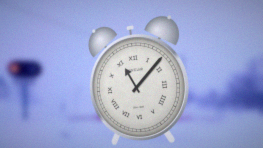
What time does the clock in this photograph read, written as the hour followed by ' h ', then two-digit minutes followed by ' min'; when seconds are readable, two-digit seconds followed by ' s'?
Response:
11 h 08 min
